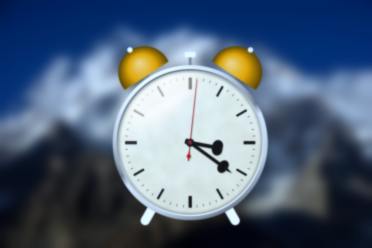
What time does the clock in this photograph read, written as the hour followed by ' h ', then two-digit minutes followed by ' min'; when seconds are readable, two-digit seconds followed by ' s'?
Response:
3 h 21 min 01 s
